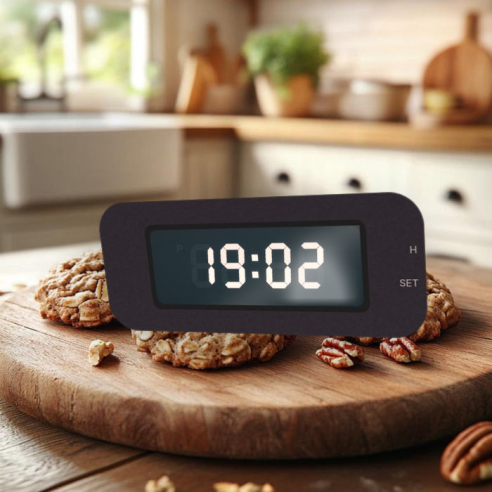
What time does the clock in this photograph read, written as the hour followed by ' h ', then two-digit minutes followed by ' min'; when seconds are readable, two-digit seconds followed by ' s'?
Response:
19 h 02 min
